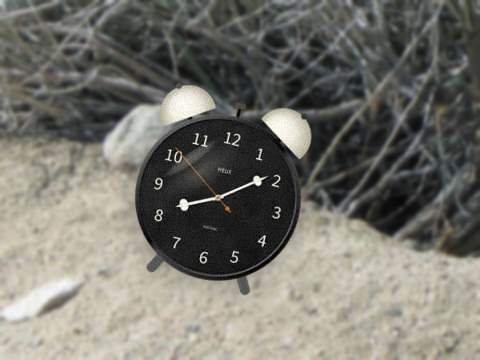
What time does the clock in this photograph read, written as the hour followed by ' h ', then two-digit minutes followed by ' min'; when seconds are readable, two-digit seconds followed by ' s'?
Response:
8 h 08 min 51 s
